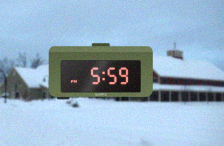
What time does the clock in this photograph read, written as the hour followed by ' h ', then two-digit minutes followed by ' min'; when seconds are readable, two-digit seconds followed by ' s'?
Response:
5 h 59 min
